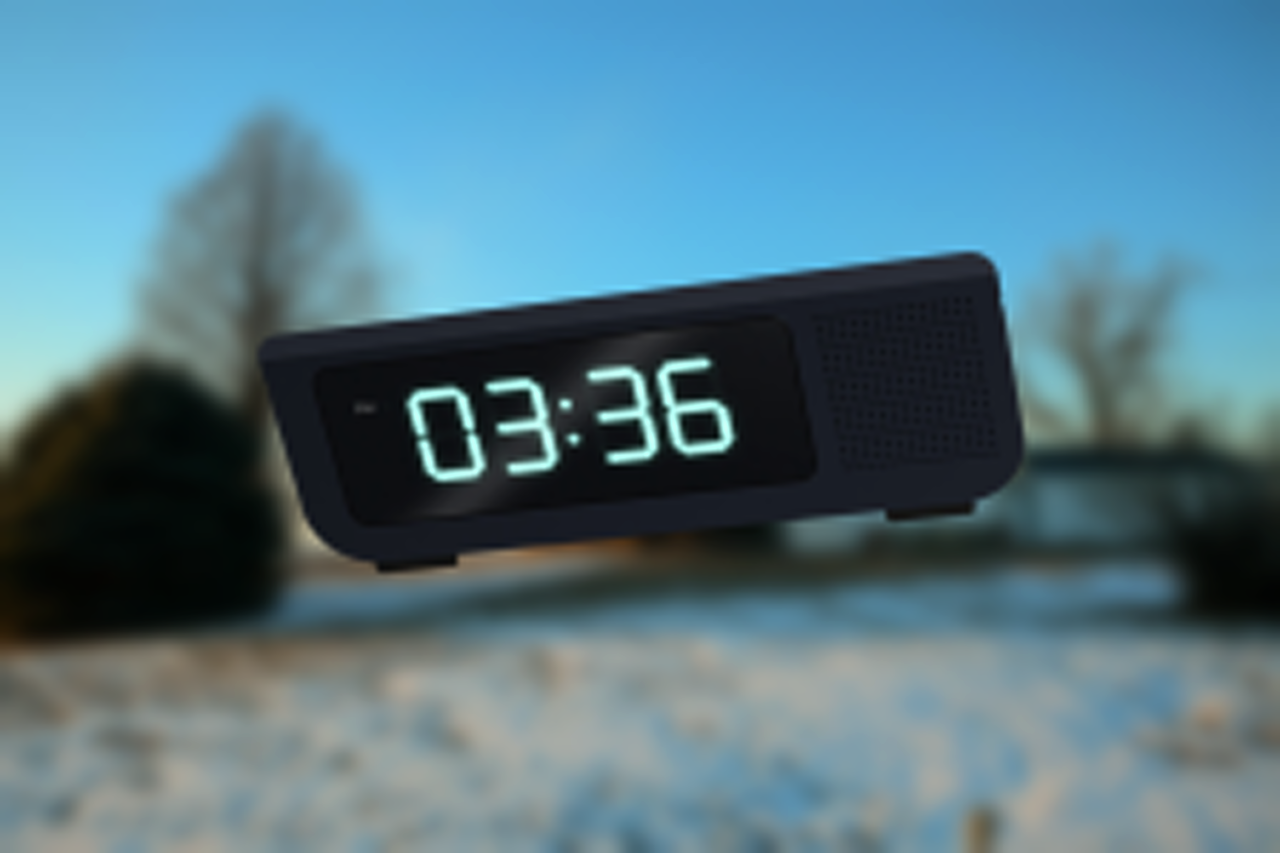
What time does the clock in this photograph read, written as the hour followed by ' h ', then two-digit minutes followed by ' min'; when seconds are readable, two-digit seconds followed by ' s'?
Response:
3 h 36 min
